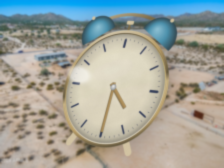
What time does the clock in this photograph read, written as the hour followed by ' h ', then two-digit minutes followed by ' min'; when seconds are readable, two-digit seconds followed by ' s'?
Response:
4 h 30 min
